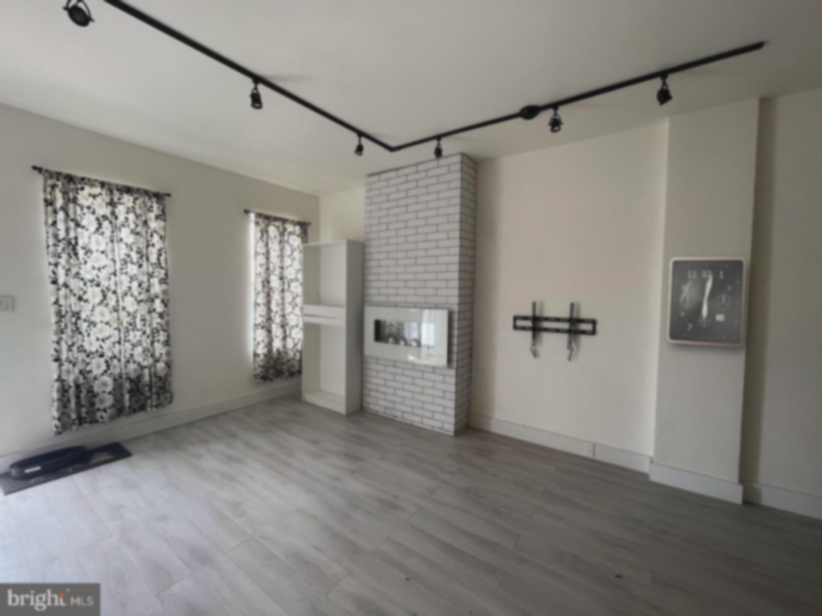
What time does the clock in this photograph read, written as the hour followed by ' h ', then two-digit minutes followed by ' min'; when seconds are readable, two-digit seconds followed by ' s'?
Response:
6 h 02 min
